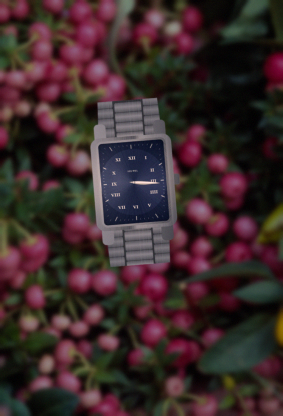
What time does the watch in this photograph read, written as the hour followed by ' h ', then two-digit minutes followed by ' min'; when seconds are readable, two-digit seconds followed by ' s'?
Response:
3 h 16 min
